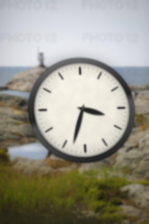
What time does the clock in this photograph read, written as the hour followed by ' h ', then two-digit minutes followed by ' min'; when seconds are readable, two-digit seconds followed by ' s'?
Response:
3 h 33 min
